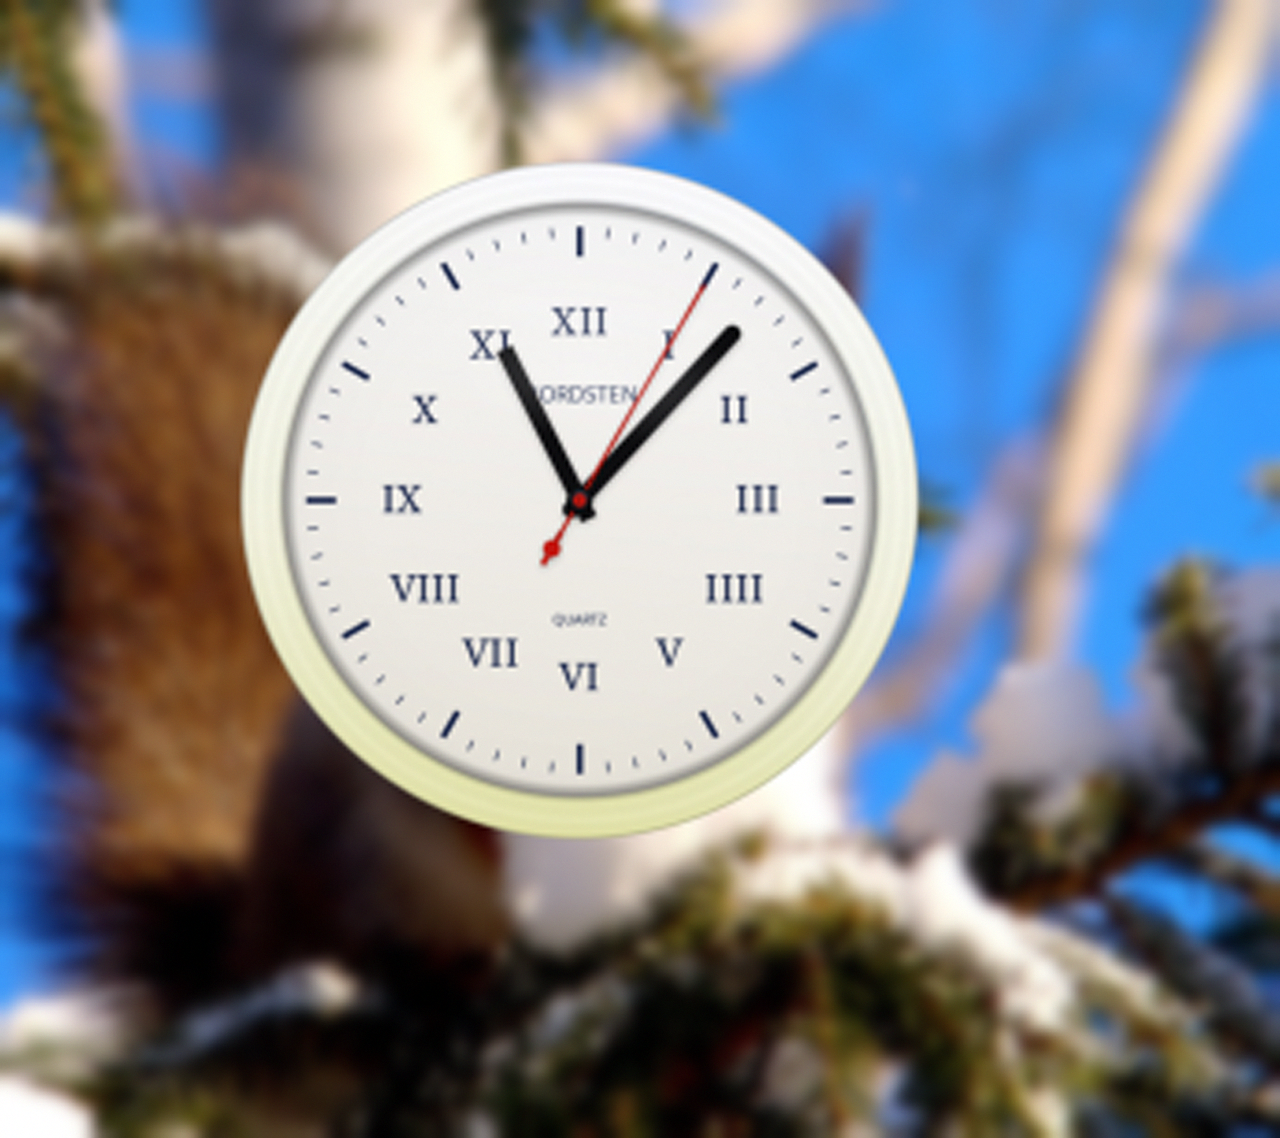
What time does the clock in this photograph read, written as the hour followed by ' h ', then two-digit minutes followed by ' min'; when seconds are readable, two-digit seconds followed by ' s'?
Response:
11 h 07 min 05 s
